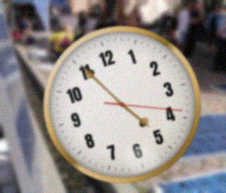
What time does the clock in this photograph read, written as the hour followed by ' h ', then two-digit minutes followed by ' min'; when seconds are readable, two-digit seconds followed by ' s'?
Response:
4 h 55 min 19 s
